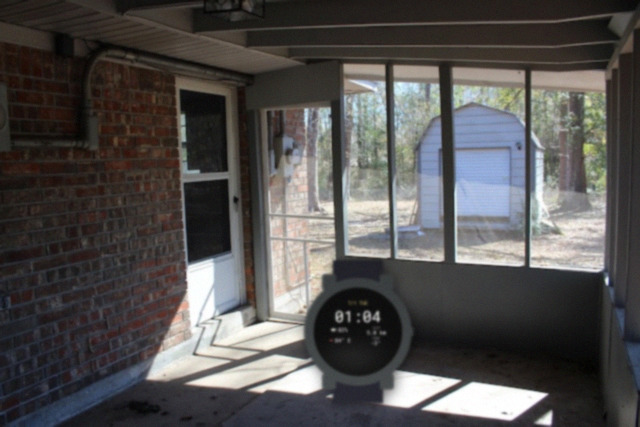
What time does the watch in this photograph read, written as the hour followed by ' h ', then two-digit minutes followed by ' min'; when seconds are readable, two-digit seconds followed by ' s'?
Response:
1 h 04 min
